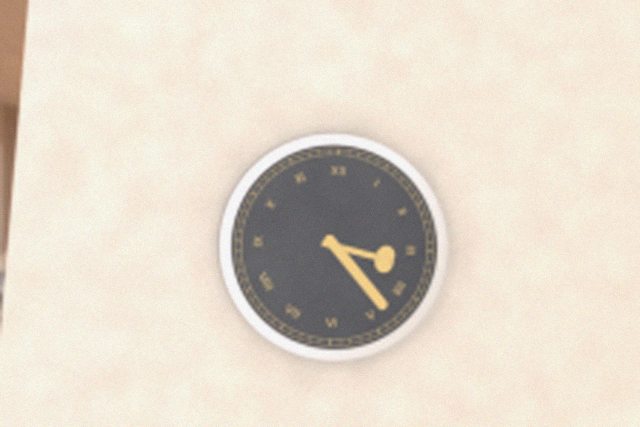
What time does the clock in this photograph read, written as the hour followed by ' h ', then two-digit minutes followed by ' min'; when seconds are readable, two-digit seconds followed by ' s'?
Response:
3 h 23 min
